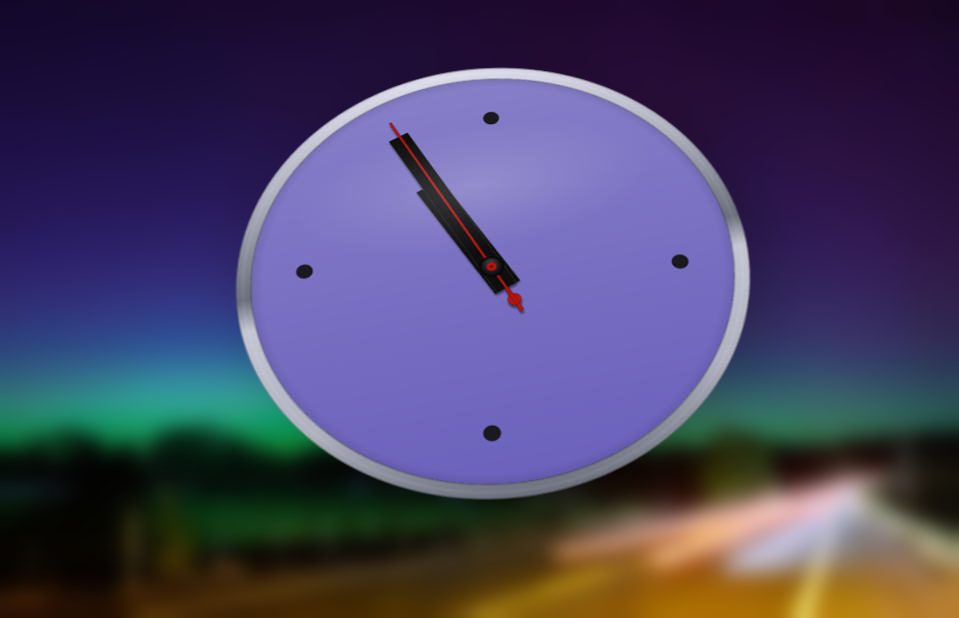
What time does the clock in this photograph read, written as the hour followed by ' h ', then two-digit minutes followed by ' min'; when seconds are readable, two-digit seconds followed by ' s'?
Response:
10 h 54 min 55 s
